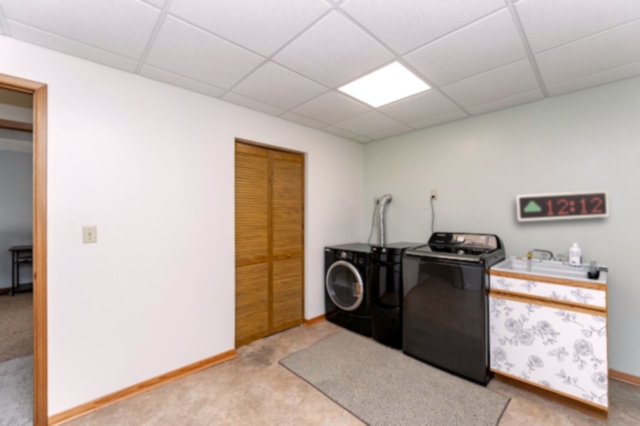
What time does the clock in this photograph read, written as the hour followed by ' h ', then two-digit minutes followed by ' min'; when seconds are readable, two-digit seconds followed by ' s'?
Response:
12 h 12 min
